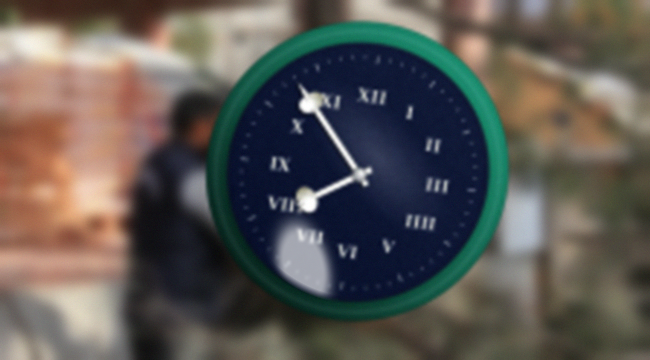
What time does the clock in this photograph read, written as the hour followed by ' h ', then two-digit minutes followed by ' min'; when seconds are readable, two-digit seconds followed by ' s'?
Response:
7 h 53 min
